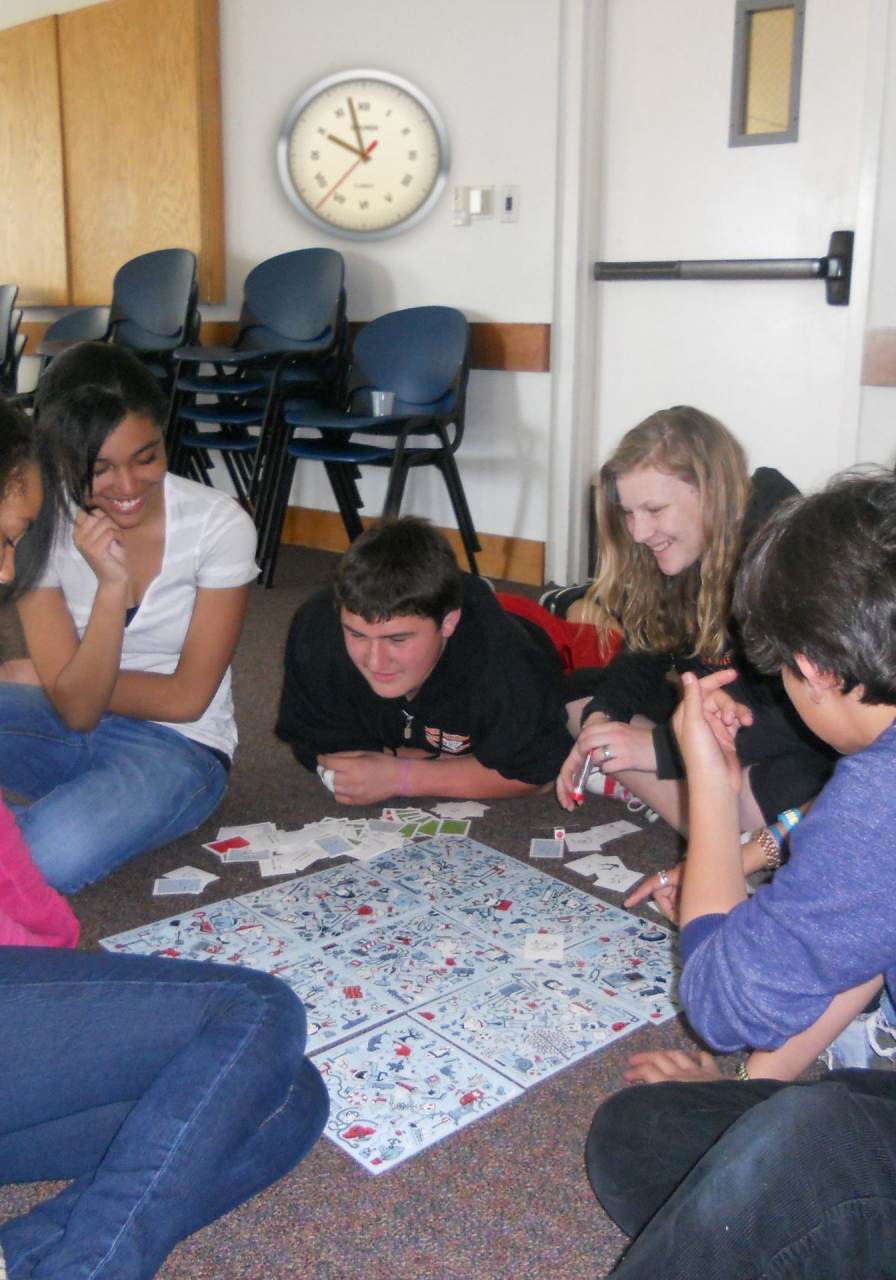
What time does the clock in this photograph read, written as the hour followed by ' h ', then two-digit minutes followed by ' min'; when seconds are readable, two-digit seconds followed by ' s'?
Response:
9 h 57 min 37 s
